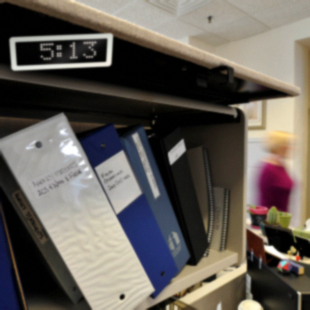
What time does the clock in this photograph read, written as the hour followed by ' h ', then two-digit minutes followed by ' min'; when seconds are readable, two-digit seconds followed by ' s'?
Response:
5 h 13 min
